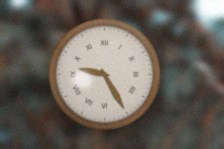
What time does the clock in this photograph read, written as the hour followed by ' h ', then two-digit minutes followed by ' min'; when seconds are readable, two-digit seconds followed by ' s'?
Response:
9 h 25 min
